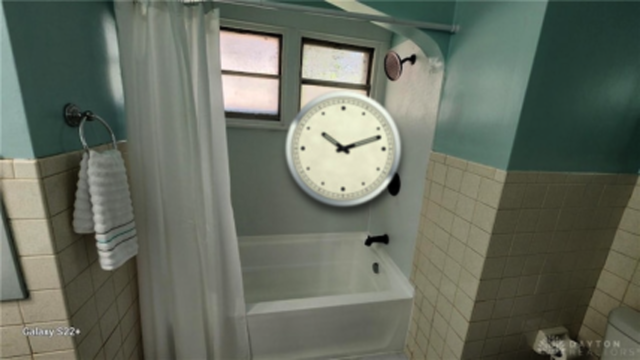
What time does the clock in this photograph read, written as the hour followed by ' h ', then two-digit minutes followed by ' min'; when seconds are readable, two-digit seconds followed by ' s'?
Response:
10 h 12 min
